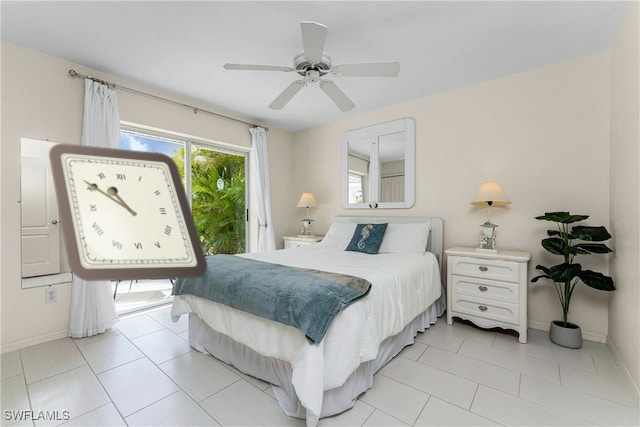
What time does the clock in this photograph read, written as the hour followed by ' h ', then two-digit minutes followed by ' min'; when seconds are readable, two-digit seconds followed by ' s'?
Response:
10 h 51 min
